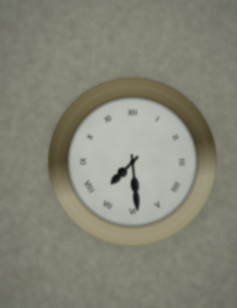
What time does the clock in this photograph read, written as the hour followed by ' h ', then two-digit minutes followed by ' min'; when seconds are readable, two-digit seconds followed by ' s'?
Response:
7 h 29 min
